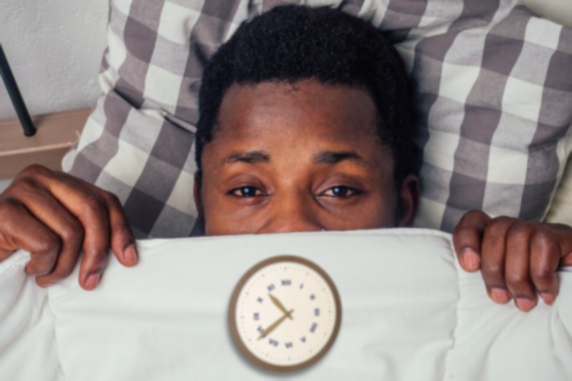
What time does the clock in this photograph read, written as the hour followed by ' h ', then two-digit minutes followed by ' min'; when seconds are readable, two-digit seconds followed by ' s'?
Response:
10 h 39 min
